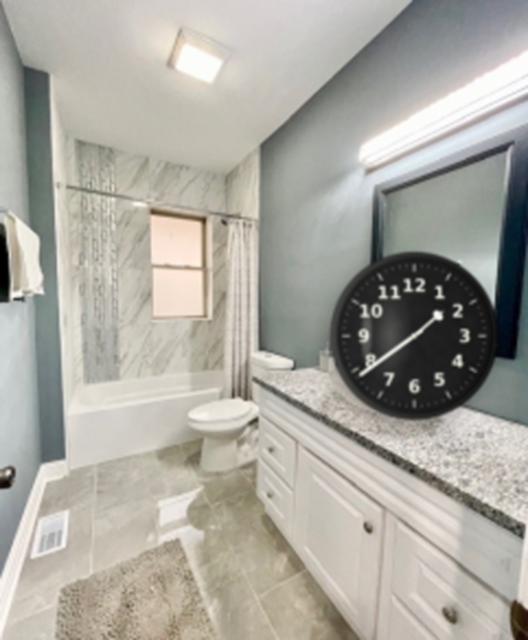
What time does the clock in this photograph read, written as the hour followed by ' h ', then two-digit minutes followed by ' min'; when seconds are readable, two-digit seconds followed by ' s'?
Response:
1 h 39 min
